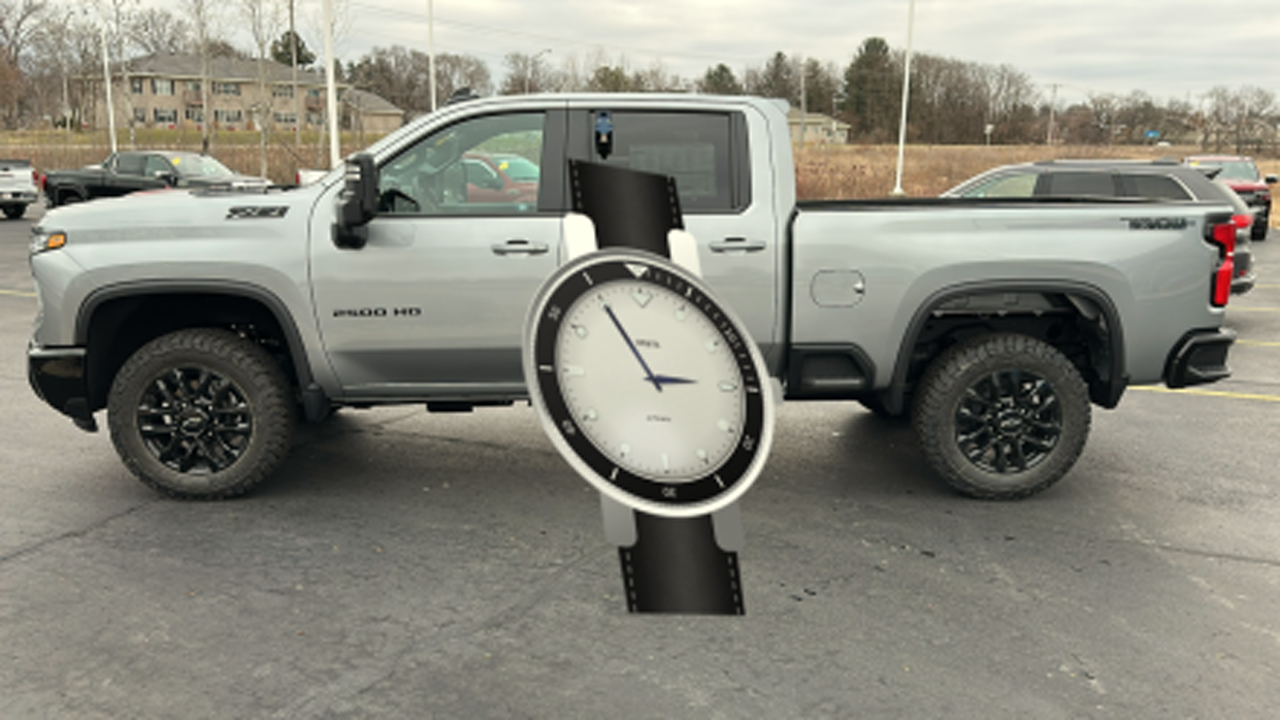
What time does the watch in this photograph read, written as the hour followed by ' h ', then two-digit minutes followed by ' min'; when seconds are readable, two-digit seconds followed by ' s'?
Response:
2 h 55 min
